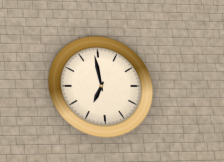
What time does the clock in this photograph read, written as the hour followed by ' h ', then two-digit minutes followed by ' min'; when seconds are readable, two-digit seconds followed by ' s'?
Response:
6 h 59 min
